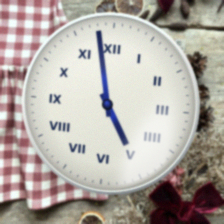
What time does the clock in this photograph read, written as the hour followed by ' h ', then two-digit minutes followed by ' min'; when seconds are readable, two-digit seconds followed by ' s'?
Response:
4 h 58 min
